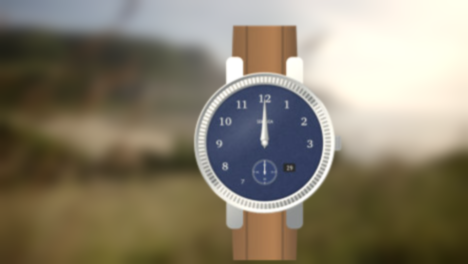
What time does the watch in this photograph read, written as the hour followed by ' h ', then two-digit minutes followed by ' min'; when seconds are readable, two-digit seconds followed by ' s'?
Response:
12 h 00 min
